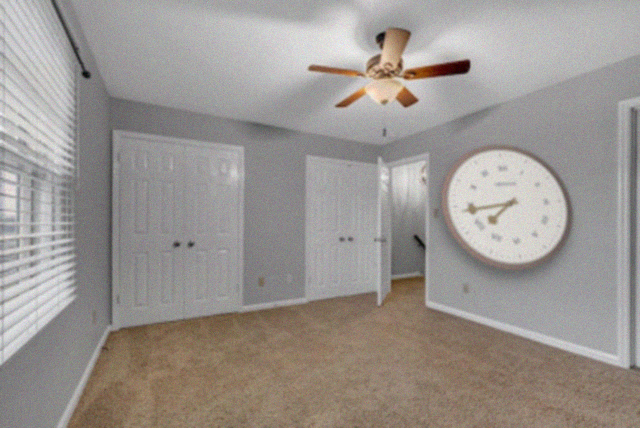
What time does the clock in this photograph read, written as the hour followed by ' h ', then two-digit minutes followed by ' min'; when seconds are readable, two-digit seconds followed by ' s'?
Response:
7 h 44 min
